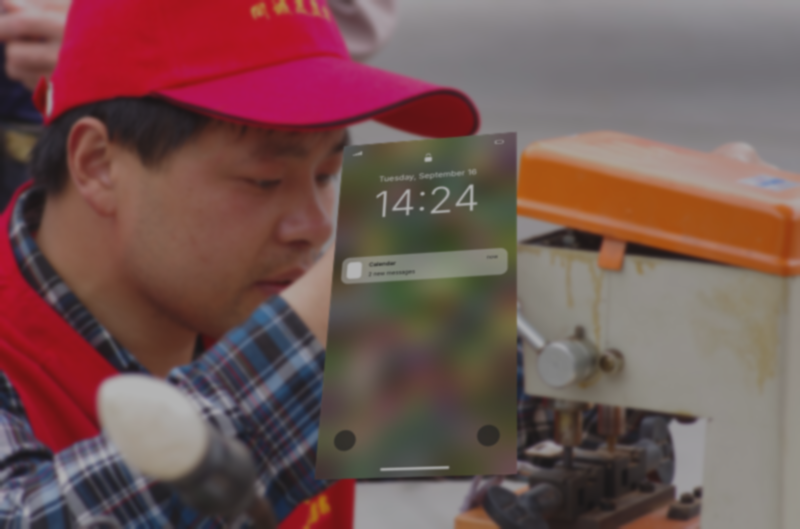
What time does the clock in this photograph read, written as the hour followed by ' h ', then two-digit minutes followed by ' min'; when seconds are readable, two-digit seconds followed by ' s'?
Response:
14 h 24 min
